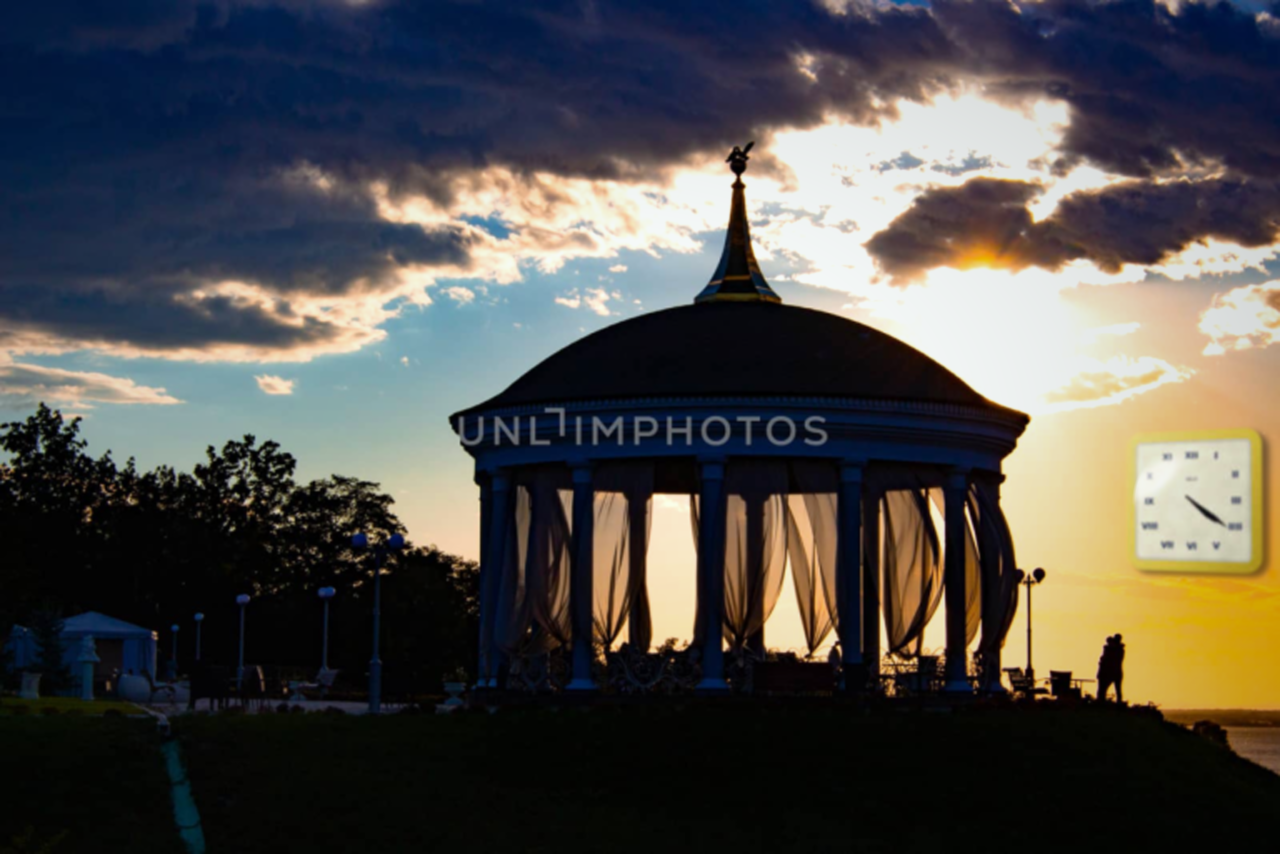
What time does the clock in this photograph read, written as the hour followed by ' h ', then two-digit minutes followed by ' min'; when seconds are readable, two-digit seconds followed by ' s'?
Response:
4 h 21 min
